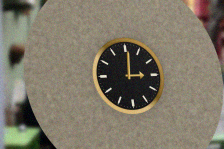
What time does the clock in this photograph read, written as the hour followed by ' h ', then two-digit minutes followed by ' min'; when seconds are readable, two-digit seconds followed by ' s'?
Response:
3 h 01 min
